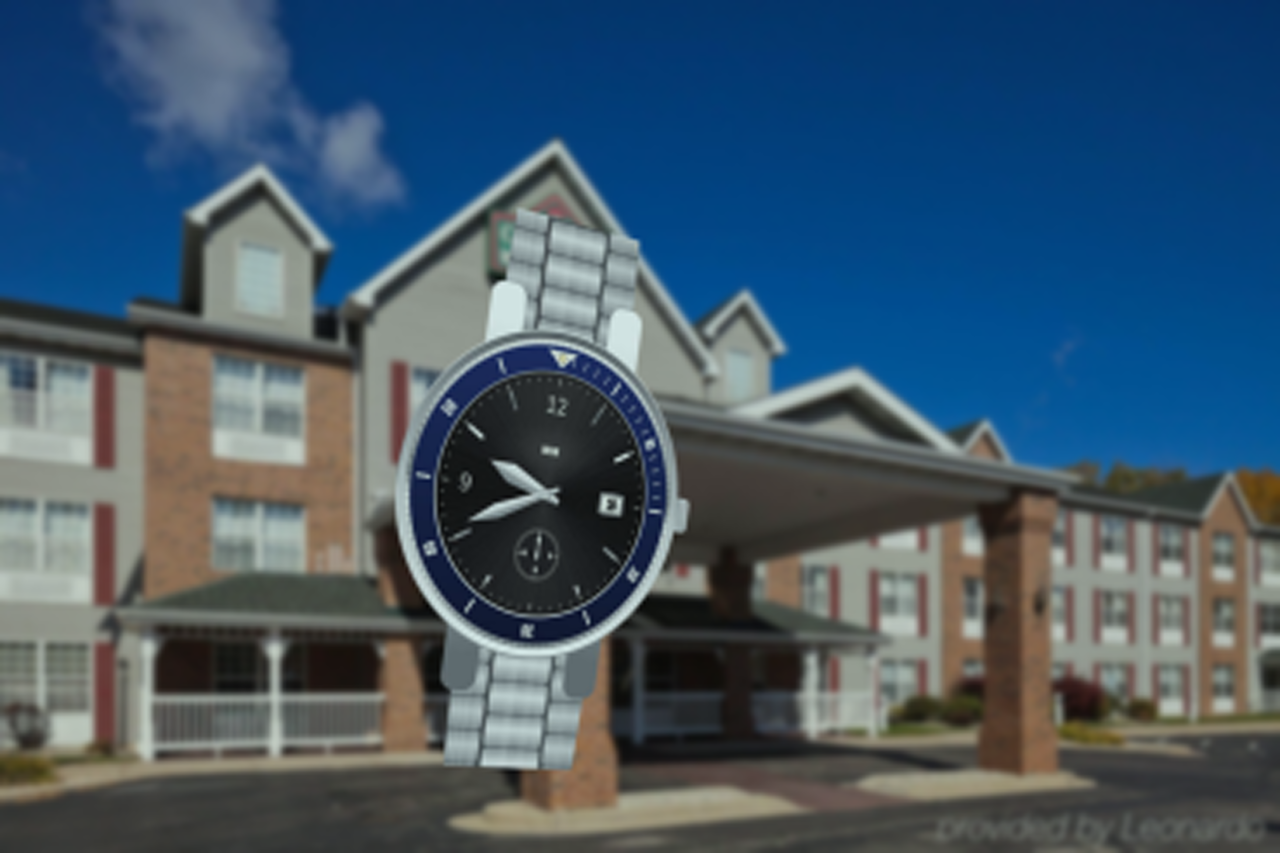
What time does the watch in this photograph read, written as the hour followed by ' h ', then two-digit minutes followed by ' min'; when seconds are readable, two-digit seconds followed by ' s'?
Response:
9 h 41 min
